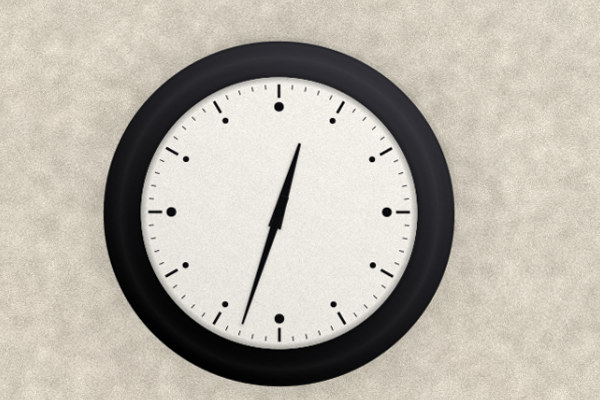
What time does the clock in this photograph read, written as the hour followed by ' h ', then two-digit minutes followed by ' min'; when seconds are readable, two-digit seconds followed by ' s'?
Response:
12 h 33 min
